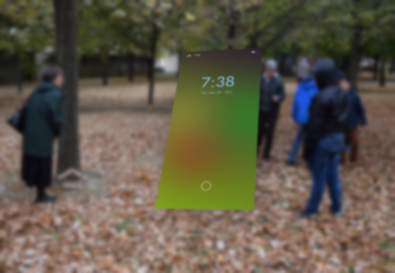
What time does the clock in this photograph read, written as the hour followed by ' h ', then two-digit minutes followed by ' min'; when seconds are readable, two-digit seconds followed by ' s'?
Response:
7 h 38 min
